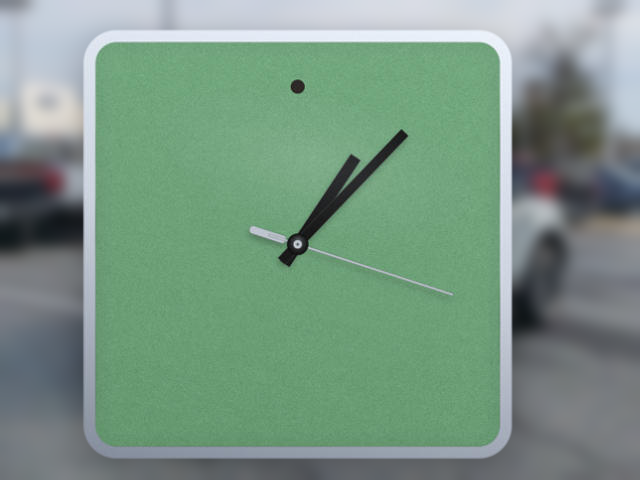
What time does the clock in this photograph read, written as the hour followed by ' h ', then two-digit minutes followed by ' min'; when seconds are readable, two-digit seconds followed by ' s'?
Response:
1 h 07 min 18 s
